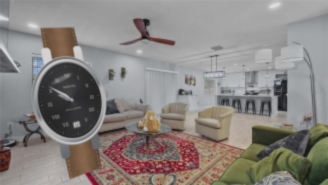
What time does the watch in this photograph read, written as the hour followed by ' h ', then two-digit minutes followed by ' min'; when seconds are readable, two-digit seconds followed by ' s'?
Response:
9 h 51 min
